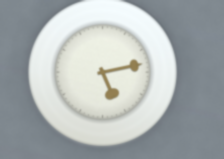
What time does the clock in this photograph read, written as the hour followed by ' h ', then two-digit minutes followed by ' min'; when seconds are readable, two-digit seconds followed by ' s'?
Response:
5 h 13 min
